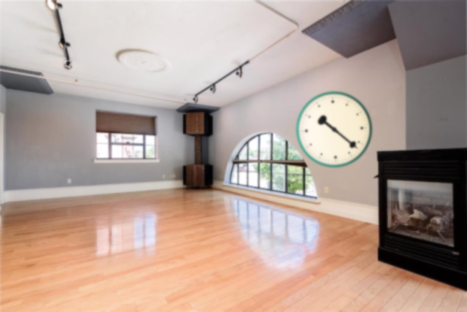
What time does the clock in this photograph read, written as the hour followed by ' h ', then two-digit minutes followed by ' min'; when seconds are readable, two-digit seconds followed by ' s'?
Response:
10 h 22 min
